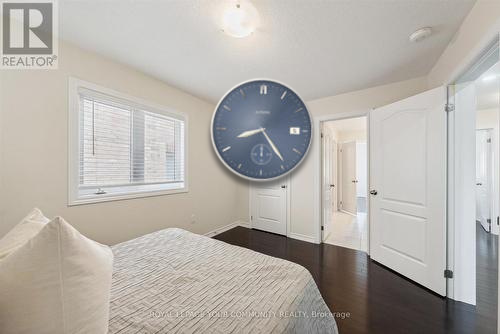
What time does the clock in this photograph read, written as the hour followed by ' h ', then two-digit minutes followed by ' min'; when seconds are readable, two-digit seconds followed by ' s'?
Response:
8 h 24 min
